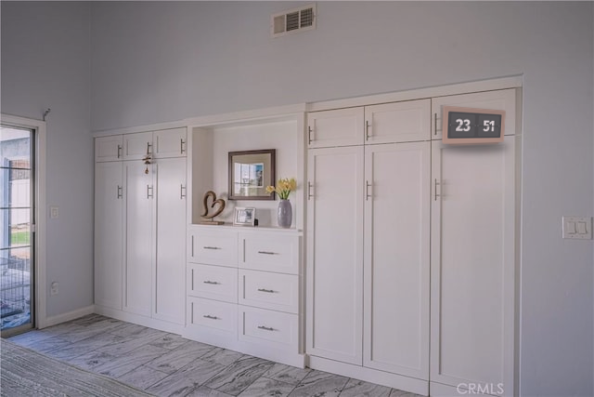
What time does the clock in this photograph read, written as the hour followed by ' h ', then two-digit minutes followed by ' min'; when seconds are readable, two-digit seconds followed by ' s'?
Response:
23 h 51 min
